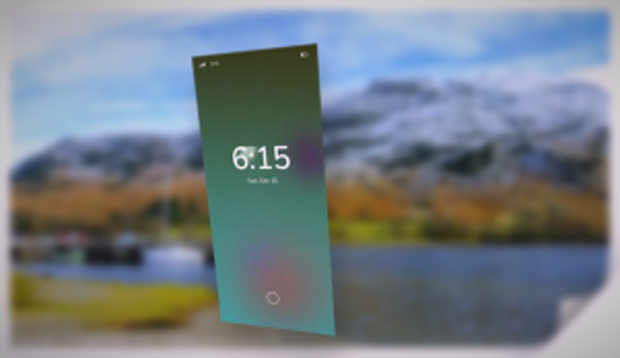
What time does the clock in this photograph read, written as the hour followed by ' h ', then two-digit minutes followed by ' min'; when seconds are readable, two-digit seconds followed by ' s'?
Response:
6 h 15 min
